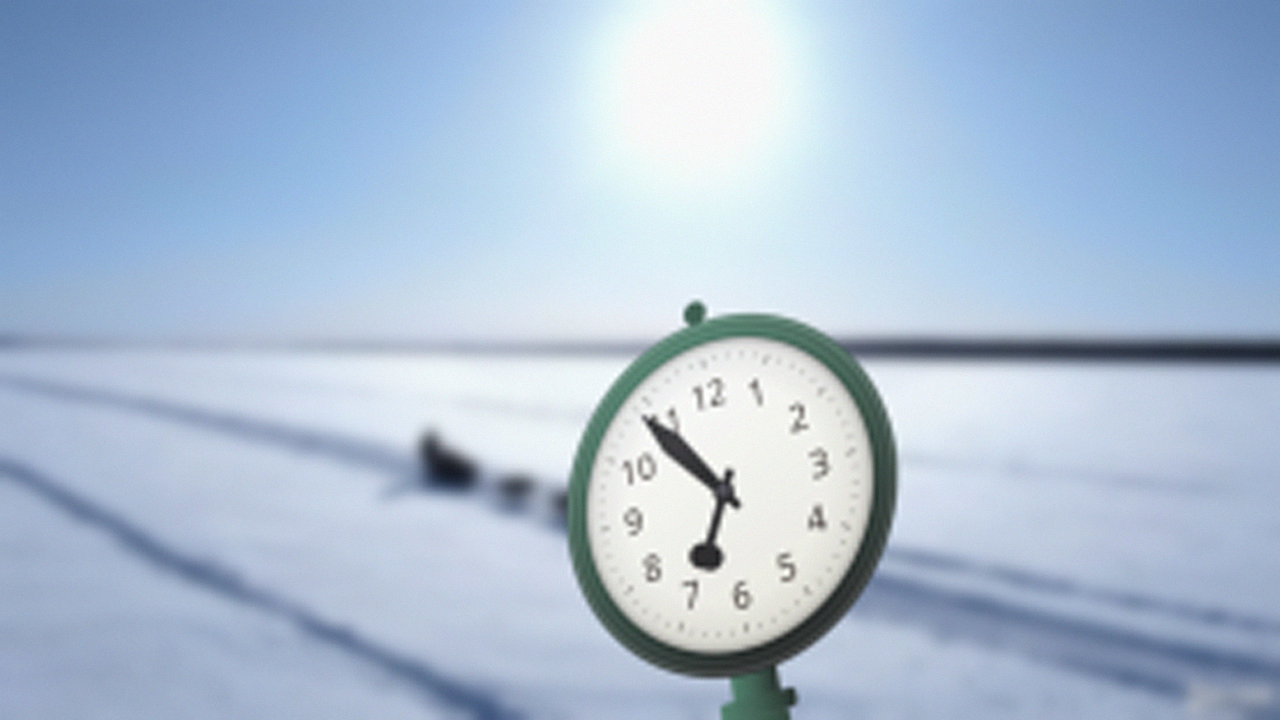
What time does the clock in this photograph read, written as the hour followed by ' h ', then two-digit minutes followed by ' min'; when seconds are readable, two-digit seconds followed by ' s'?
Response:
6 h 54 min
